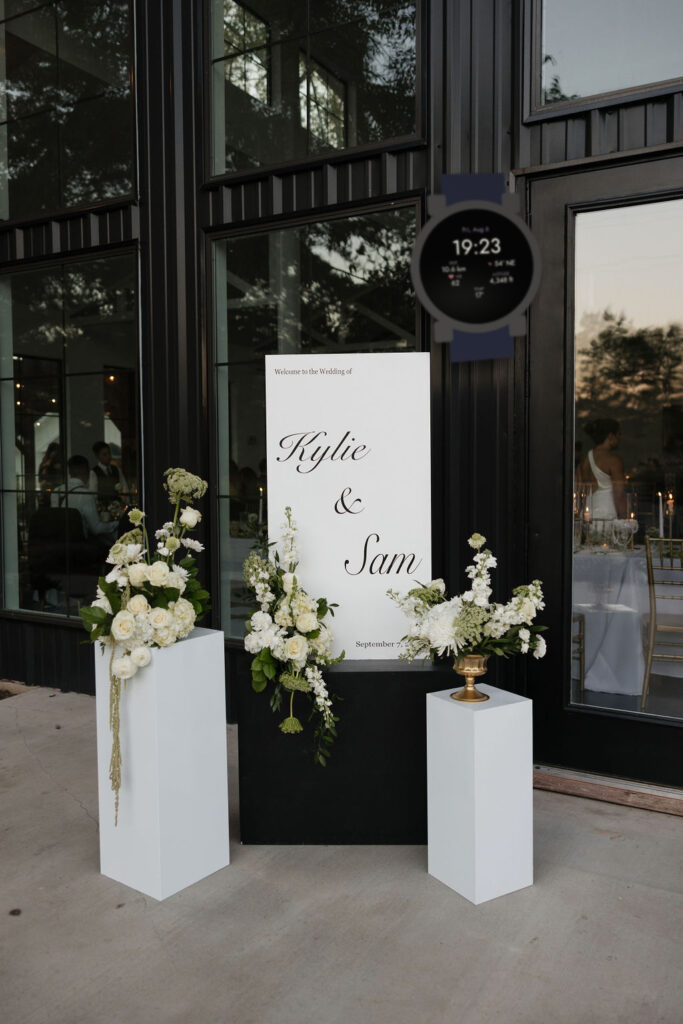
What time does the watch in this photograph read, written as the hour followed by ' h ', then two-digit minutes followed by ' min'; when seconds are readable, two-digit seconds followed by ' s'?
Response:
19 h 23 min
